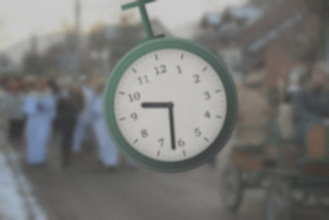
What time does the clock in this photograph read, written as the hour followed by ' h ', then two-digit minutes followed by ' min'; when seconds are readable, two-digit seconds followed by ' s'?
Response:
9 h 32 min
